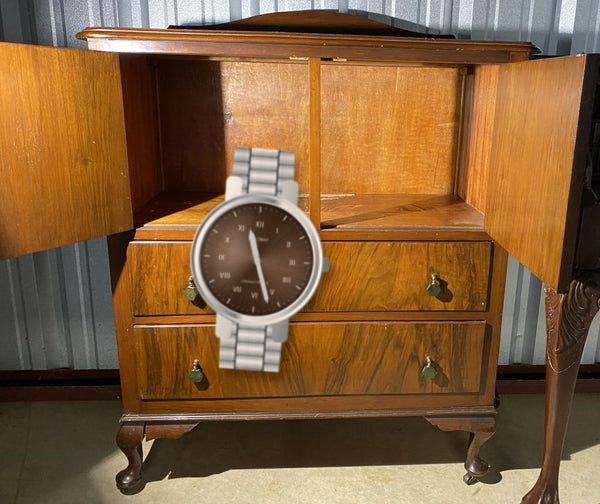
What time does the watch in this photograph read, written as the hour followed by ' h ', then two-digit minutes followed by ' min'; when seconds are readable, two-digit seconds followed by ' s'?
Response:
11 h 27 min
